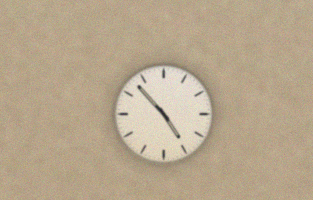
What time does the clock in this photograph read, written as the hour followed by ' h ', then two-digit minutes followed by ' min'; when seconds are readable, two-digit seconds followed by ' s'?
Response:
4 h 53 min
